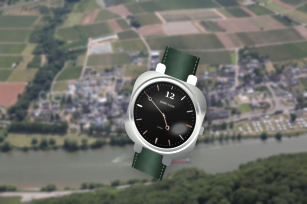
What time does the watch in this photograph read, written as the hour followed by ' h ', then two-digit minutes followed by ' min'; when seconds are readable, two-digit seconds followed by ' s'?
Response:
4 h 50 min
